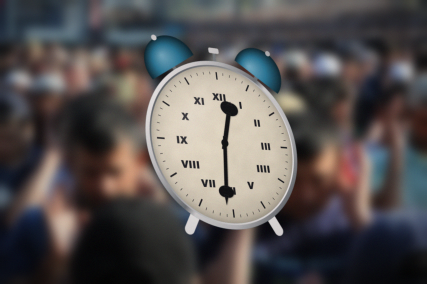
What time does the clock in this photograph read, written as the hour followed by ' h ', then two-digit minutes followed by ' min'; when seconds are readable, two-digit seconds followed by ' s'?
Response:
12 h 31 min
